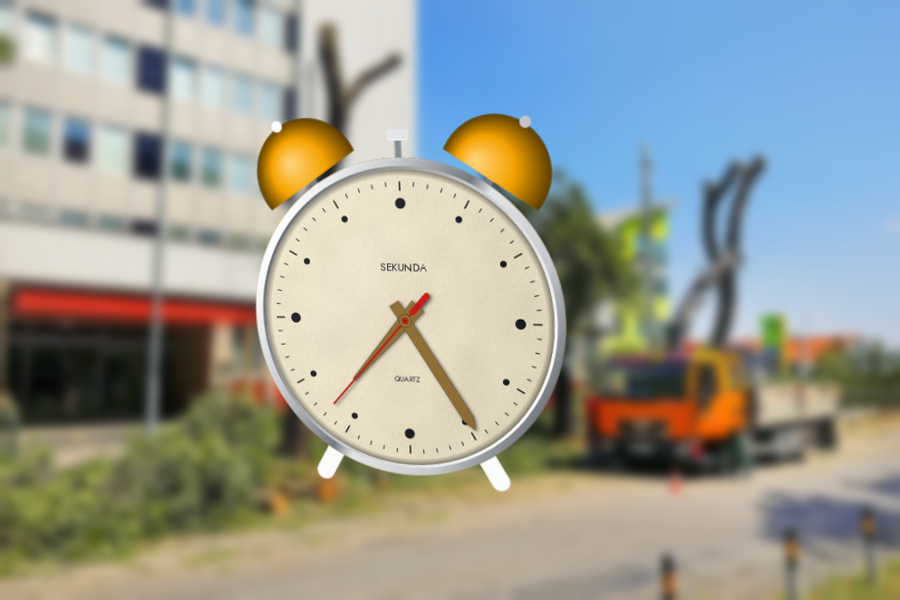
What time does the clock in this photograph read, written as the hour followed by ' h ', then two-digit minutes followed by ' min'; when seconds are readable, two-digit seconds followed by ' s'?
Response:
7 h 24 min 37 s
